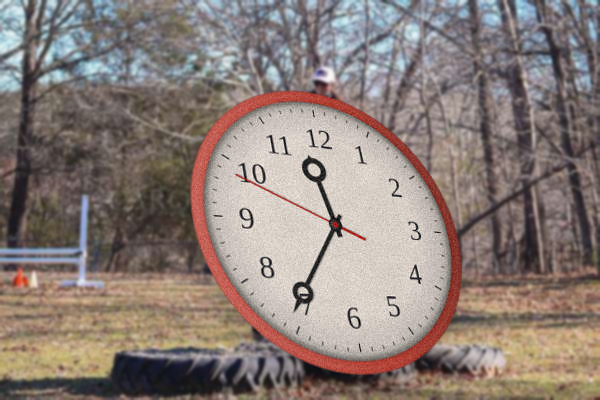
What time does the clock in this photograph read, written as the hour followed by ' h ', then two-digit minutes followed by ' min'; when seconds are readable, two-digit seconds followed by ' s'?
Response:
11 h 35 min 49 s
